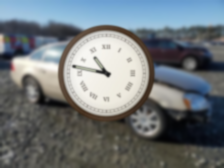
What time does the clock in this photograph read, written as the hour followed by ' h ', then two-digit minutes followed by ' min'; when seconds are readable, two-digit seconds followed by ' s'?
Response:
10 h 47 min
